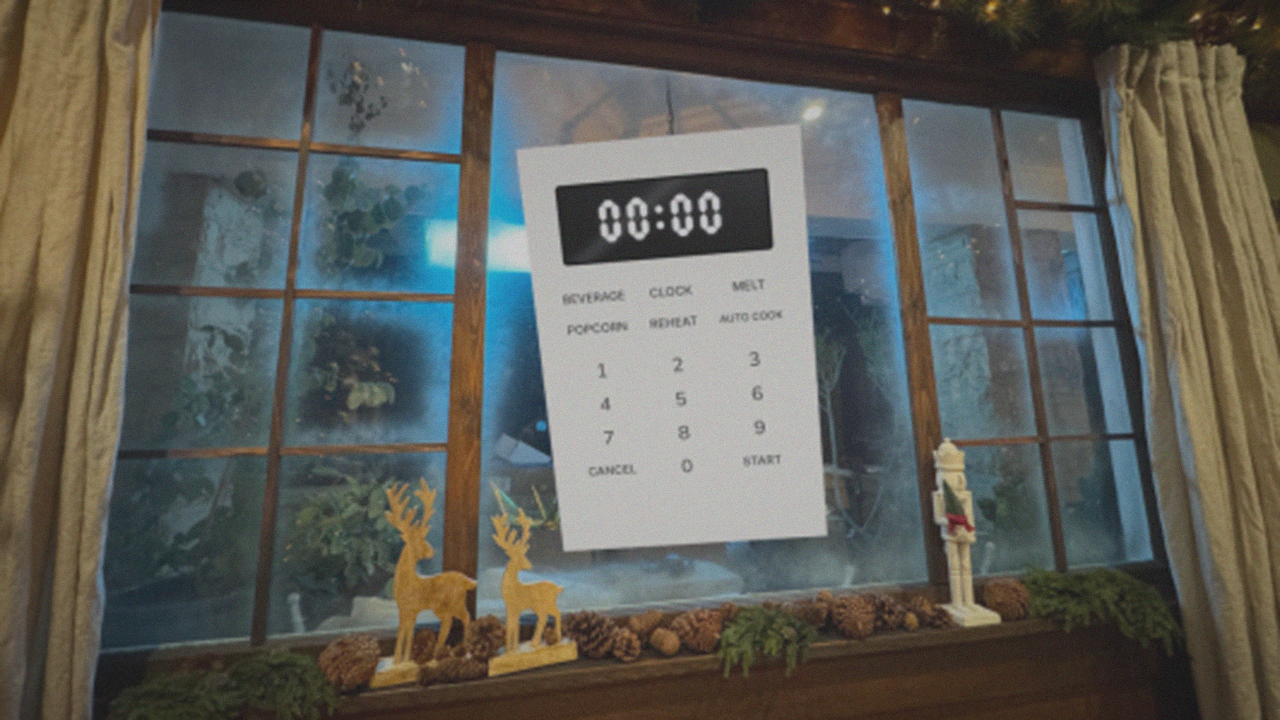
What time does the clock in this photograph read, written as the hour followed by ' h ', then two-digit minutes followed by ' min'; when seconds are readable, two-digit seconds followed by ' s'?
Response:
0 h 00 min
